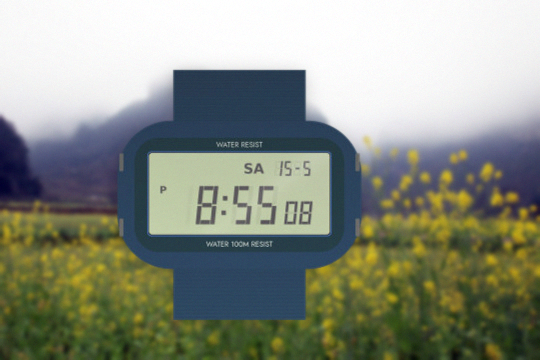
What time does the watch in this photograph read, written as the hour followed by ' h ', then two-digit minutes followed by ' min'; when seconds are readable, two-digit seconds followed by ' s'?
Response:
8 h 55 min 08 s
